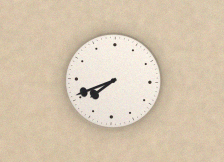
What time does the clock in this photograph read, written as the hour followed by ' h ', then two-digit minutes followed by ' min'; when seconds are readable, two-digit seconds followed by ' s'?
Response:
7 h 41 min
